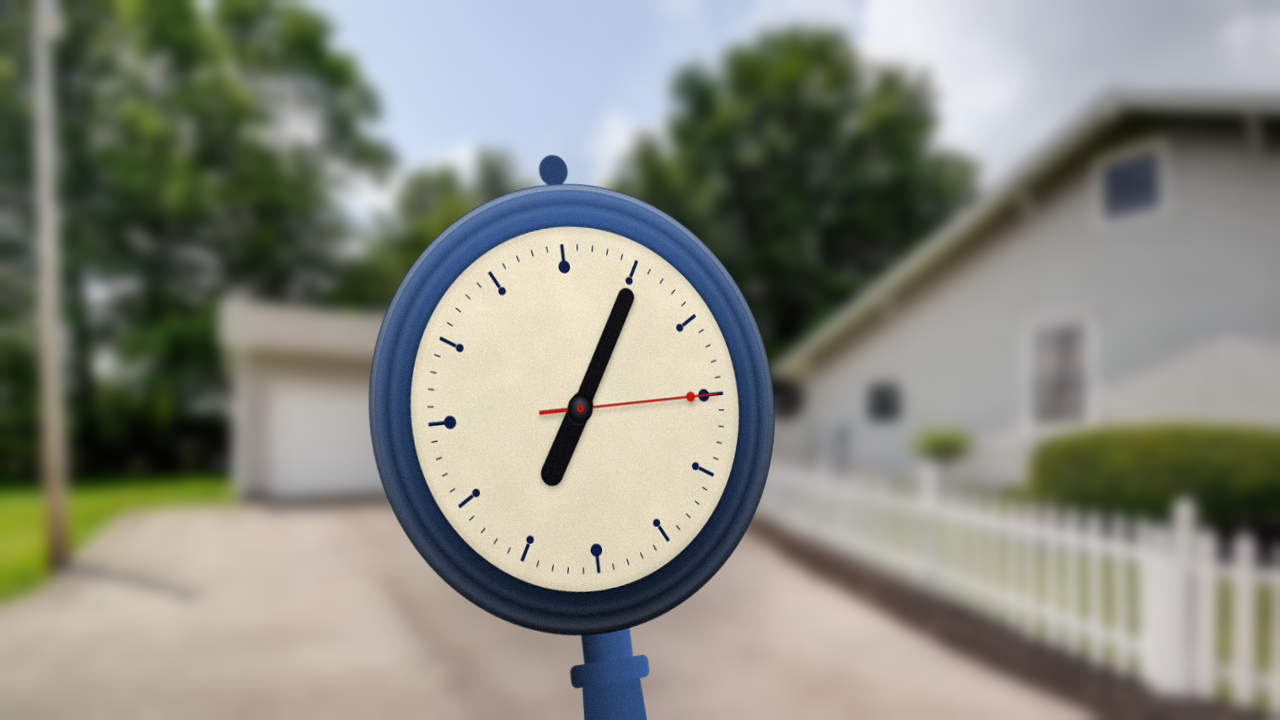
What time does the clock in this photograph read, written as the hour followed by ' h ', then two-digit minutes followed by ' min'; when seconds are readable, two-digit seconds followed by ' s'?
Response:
7 h 05 min 15 s
